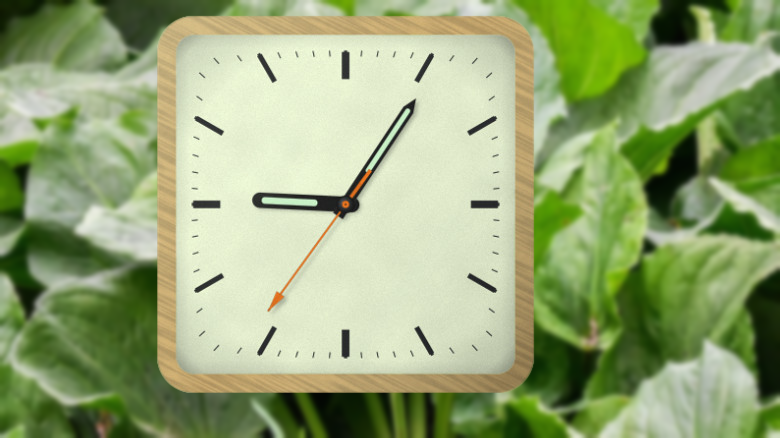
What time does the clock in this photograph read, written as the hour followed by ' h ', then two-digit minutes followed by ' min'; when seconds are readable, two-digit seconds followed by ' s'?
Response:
9 h 05 min 36 s
